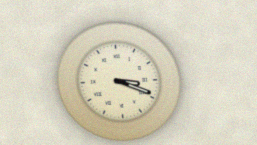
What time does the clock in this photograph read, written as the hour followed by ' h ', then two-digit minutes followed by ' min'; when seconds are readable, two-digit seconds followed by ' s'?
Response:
3 h 19 min
